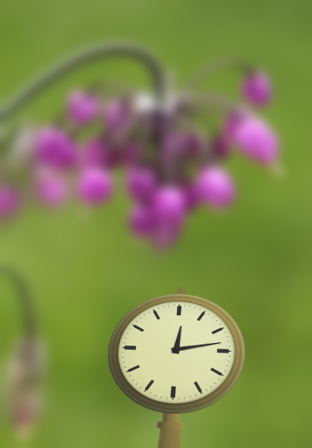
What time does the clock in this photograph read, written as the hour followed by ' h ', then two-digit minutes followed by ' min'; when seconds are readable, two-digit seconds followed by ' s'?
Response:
12 h 13 min
